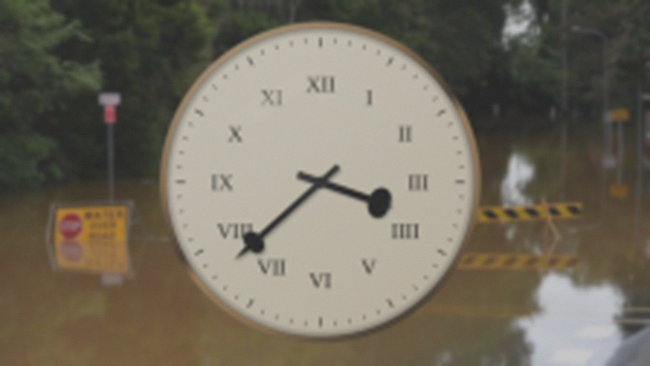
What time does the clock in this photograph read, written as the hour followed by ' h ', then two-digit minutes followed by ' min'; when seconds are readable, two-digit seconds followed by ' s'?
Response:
3 h 38 min
